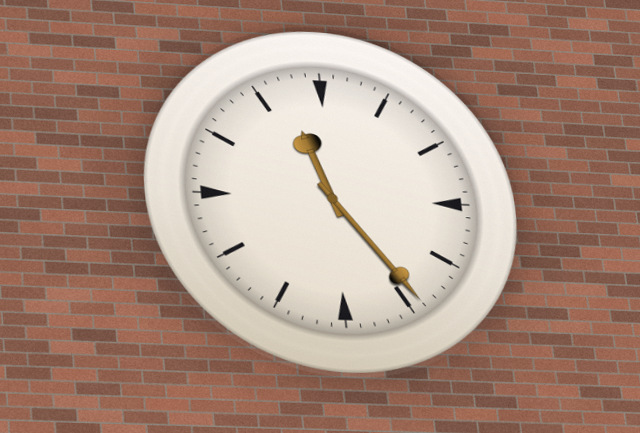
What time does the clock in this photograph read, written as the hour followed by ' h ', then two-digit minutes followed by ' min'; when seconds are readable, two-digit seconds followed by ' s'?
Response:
11 h 24 min
